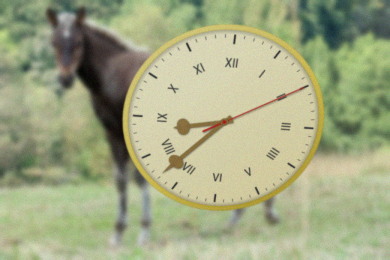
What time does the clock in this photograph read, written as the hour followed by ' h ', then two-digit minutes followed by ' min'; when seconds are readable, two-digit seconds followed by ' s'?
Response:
8 h 37 min 10 s
